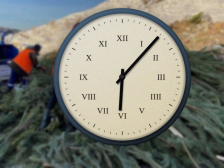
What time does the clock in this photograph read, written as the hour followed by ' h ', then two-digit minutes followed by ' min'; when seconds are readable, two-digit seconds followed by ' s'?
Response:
6 h 07 min
